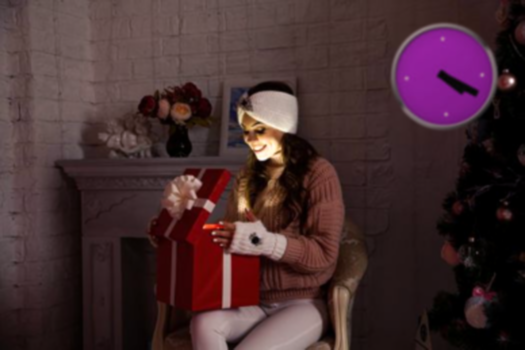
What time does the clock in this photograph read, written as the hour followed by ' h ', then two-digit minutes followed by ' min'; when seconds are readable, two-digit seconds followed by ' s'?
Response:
4 h 20 min
